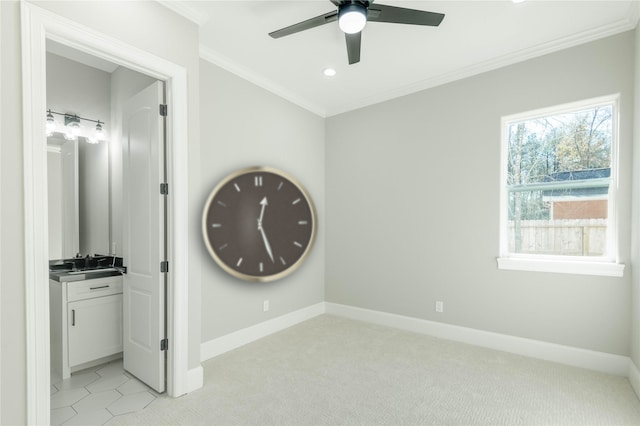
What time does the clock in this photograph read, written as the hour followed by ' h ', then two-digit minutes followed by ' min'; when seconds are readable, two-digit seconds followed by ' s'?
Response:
12 h 27 min
